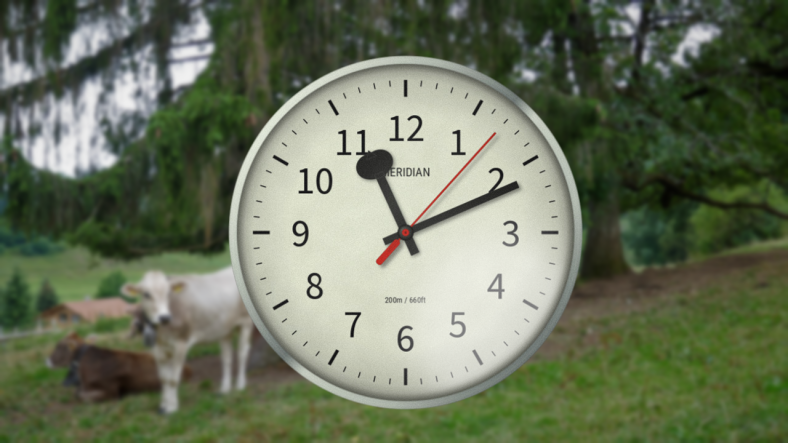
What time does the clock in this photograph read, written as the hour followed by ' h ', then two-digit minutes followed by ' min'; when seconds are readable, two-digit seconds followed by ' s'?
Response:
11 h 11 min 07 s
